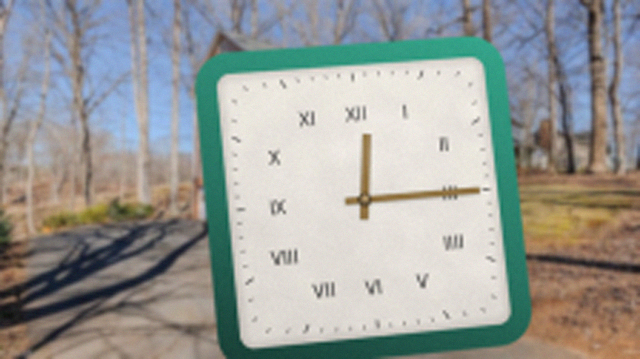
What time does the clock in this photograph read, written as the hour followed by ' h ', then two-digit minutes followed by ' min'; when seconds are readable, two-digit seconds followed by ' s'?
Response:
12 h 15 min
